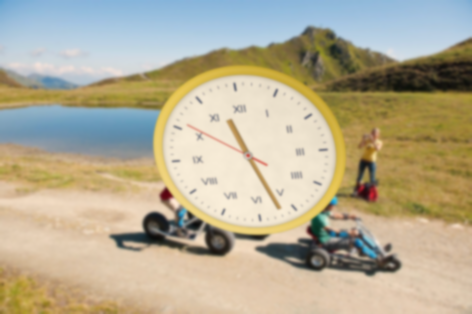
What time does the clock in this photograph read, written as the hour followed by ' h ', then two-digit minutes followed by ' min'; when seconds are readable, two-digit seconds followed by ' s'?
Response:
11 h 26 min 51 s
